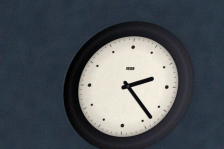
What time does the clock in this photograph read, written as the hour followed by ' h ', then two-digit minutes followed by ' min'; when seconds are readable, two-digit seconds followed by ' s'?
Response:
2 h 23 min
